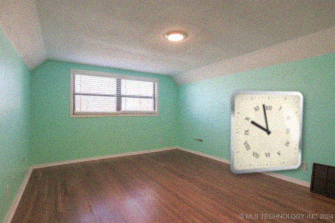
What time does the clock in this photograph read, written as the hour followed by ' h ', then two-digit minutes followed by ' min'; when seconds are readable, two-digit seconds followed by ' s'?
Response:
9 h 58 min
